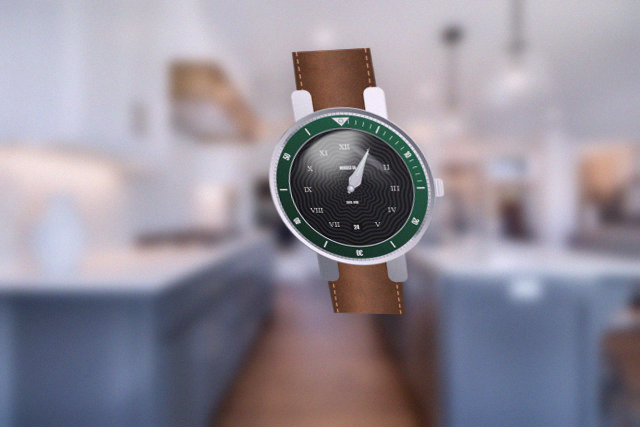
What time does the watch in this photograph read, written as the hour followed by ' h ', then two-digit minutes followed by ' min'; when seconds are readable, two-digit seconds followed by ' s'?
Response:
1 h 05 min
